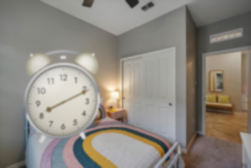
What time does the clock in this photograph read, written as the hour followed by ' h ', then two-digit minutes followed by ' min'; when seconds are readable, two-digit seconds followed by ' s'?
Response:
8 h 11 min
